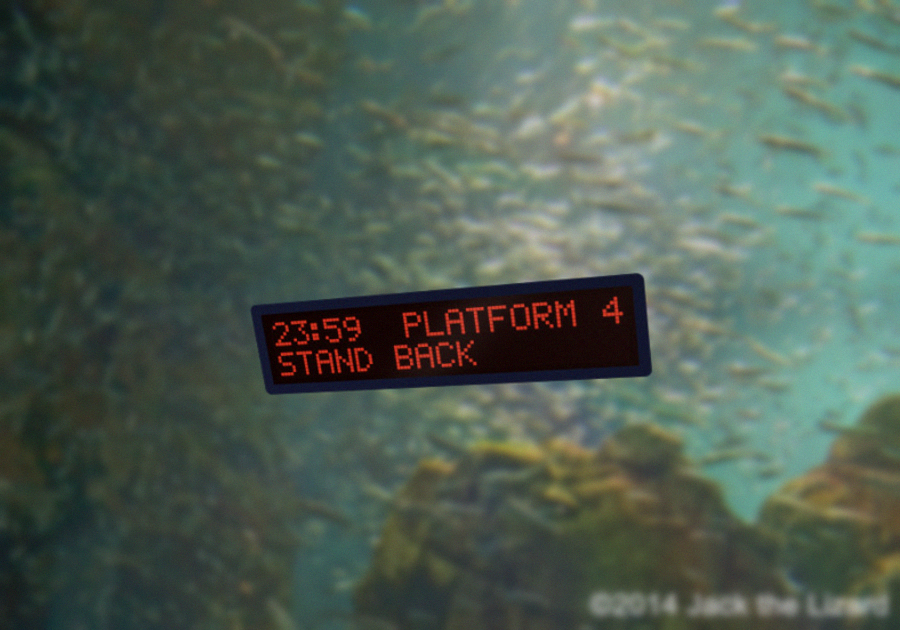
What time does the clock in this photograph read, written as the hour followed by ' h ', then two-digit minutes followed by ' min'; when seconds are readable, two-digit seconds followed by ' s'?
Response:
23 h 59 min
